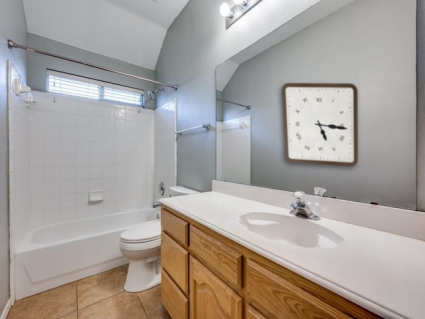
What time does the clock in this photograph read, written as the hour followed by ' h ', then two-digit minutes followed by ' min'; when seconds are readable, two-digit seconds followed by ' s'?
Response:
5 h 16 min
